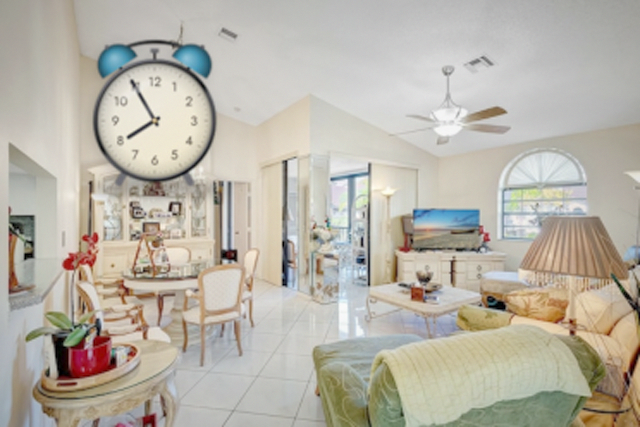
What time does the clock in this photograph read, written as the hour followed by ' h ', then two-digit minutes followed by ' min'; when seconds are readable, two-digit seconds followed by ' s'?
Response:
7 h 55 min
